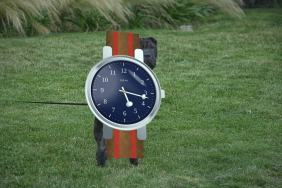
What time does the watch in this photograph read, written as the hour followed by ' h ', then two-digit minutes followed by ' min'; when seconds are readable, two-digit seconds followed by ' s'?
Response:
5 h 17 min
